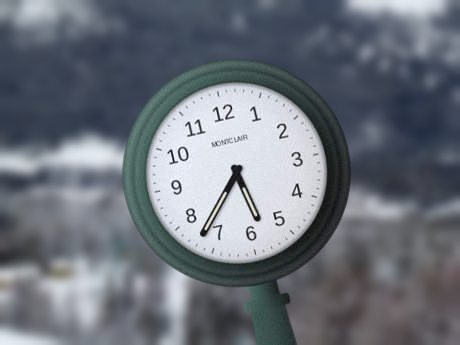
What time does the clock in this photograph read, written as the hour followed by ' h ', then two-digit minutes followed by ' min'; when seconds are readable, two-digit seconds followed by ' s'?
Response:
5 h 37 min
